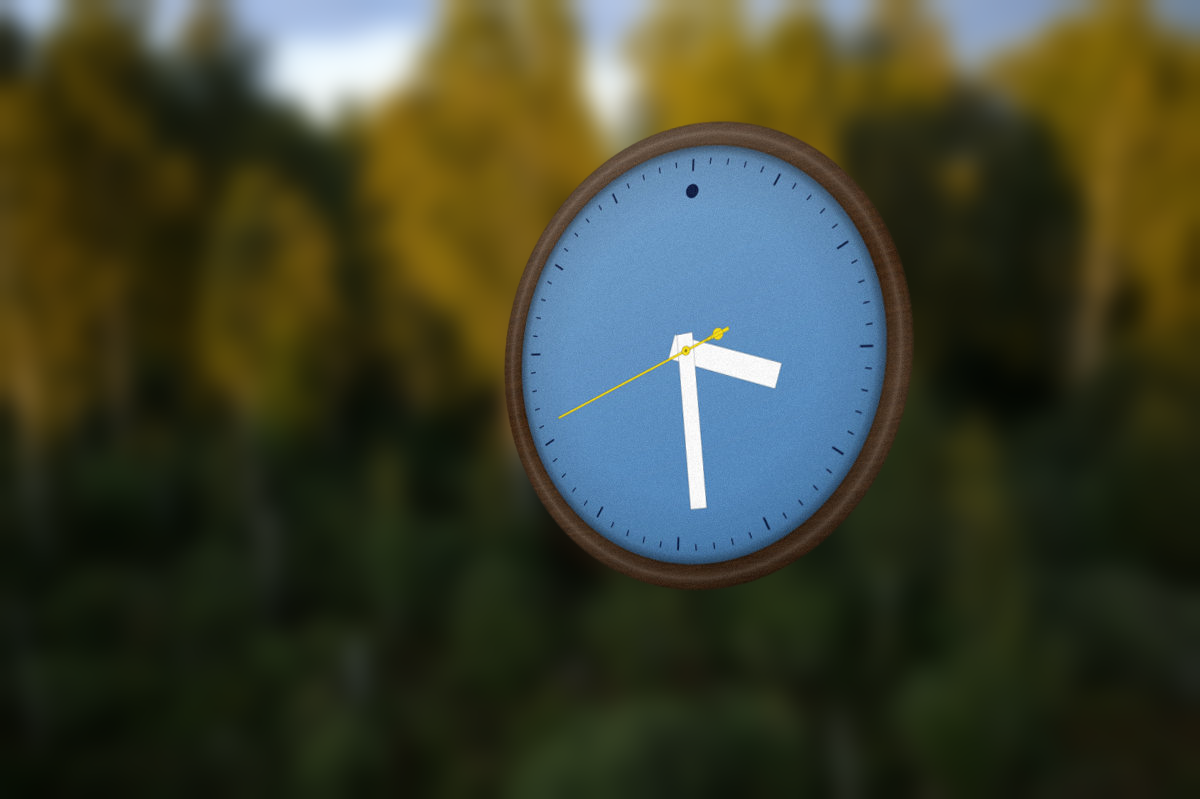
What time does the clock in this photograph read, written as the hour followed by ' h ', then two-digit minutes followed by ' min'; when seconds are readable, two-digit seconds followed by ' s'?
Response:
3 h 28 min 41 s
